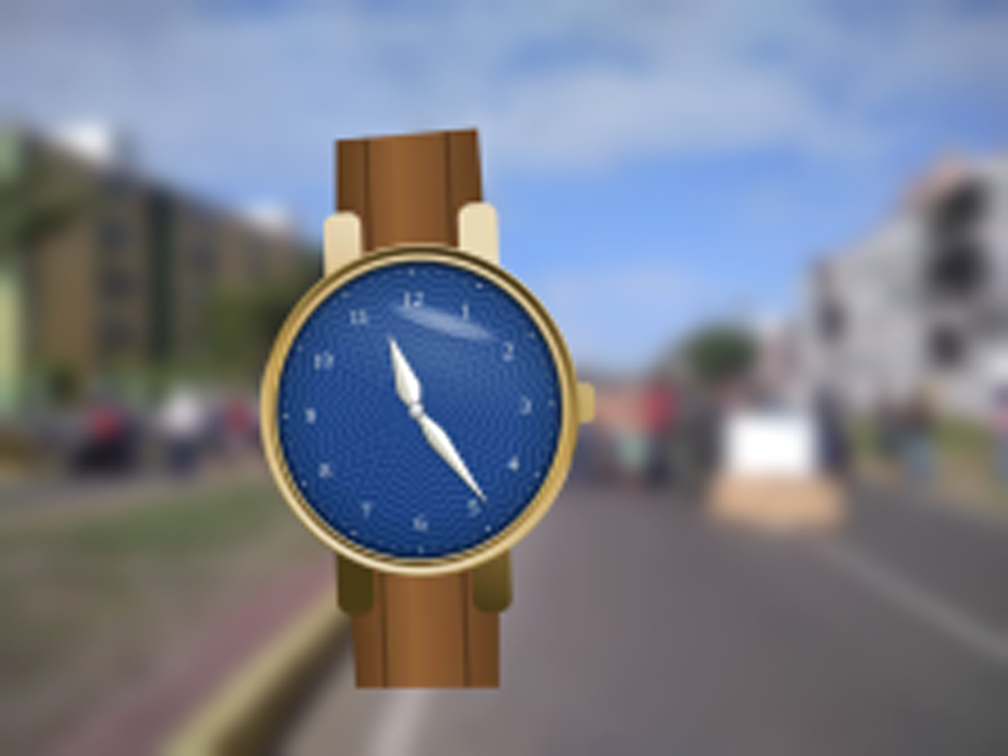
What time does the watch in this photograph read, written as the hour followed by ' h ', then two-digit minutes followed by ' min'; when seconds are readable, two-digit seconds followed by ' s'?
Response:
11 h 24 min
